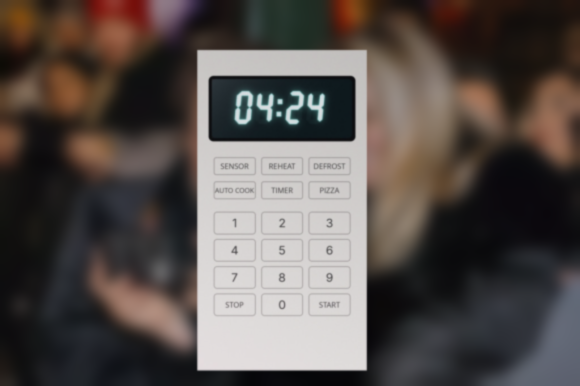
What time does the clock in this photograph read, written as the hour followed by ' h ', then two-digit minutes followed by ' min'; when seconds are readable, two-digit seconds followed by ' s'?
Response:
4 h 24 min
